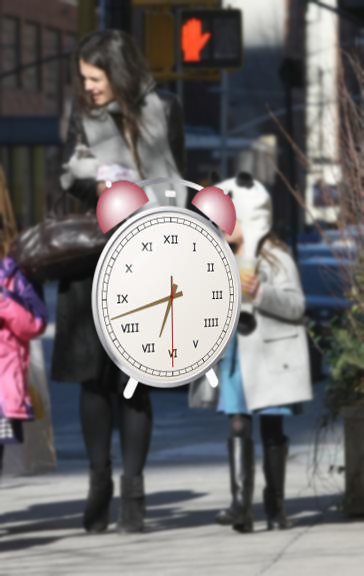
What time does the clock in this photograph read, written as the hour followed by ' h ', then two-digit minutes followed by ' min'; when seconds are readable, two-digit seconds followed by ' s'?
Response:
6 h 42 min 30 s
